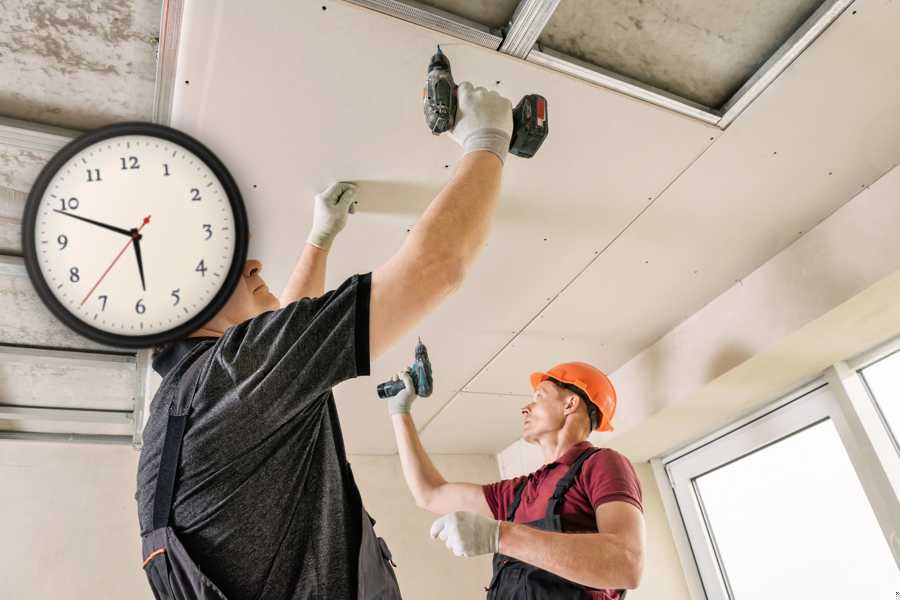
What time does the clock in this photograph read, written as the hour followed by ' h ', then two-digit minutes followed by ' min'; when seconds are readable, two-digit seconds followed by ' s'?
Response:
5 h 48 min 37 s
